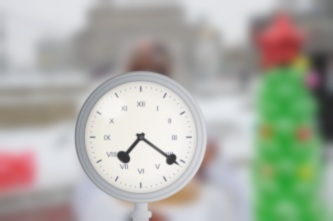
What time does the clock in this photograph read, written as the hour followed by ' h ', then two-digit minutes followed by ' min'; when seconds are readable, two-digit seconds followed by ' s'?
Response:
7 h 21 min
